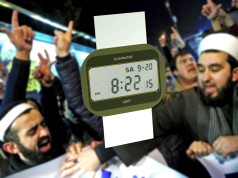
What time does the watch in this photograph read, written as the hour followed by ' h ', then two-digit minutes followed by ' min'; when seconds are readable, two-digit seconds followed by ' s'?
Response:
8 h 22 min 15 s
